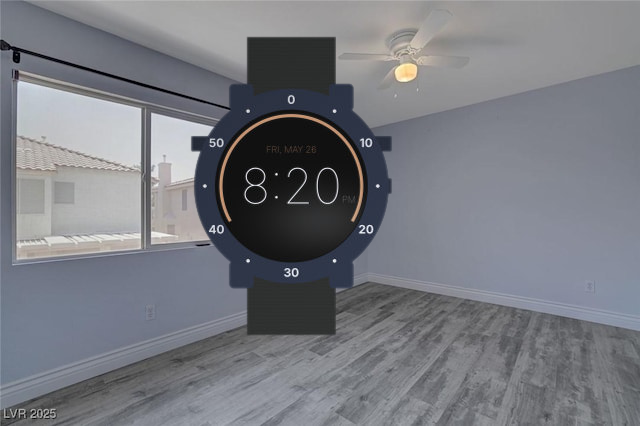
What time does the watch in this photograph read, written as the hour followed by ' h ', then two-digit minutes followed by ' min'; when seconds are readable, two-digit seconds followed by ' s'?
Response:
8 h 20 min
